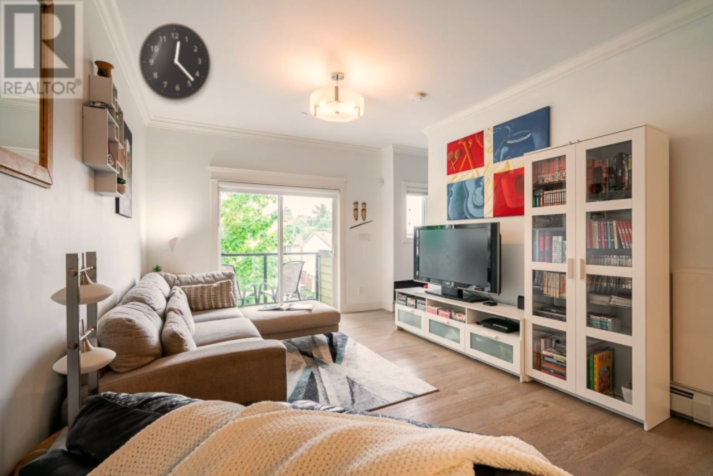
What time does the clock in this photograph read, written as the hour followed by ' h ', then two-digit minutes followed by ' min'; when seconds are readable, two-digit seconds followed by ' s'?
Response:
12 h 23 min
